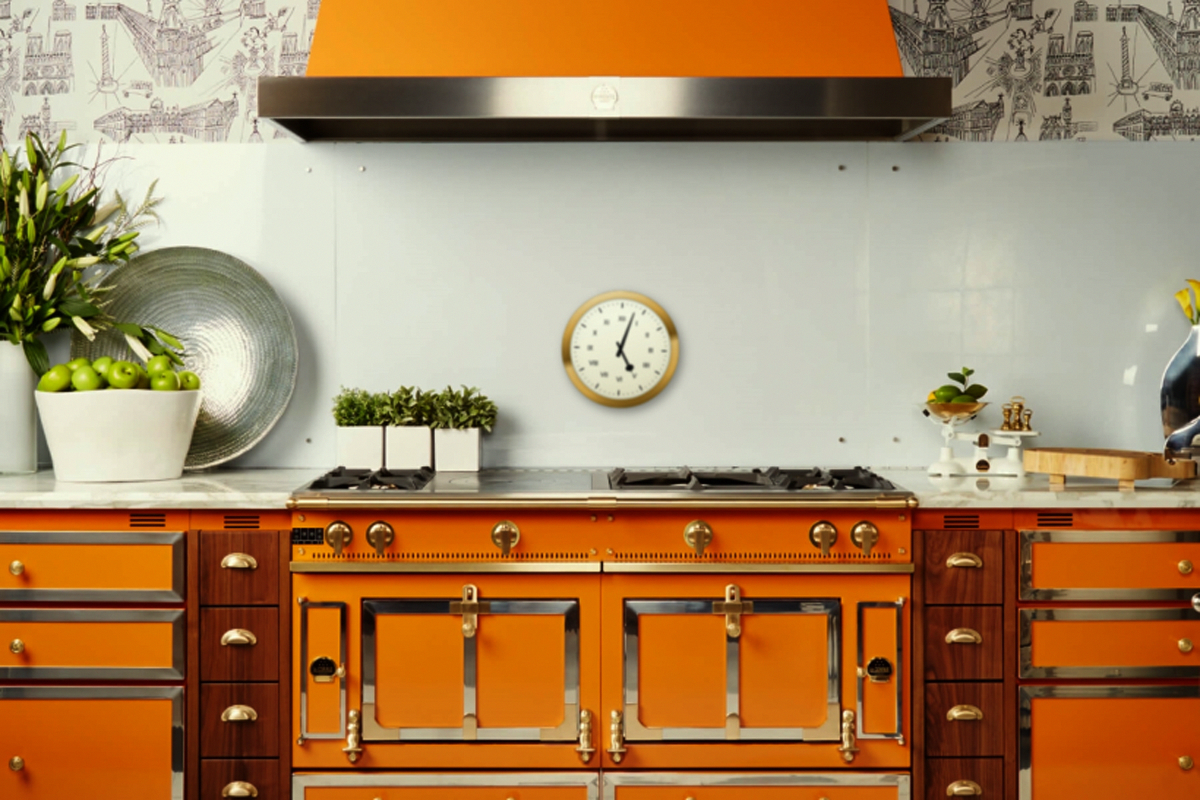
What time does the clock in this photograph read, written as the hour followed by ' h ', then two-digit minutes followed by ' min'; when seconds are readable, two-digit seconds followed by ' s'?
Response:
5 h 03 min
